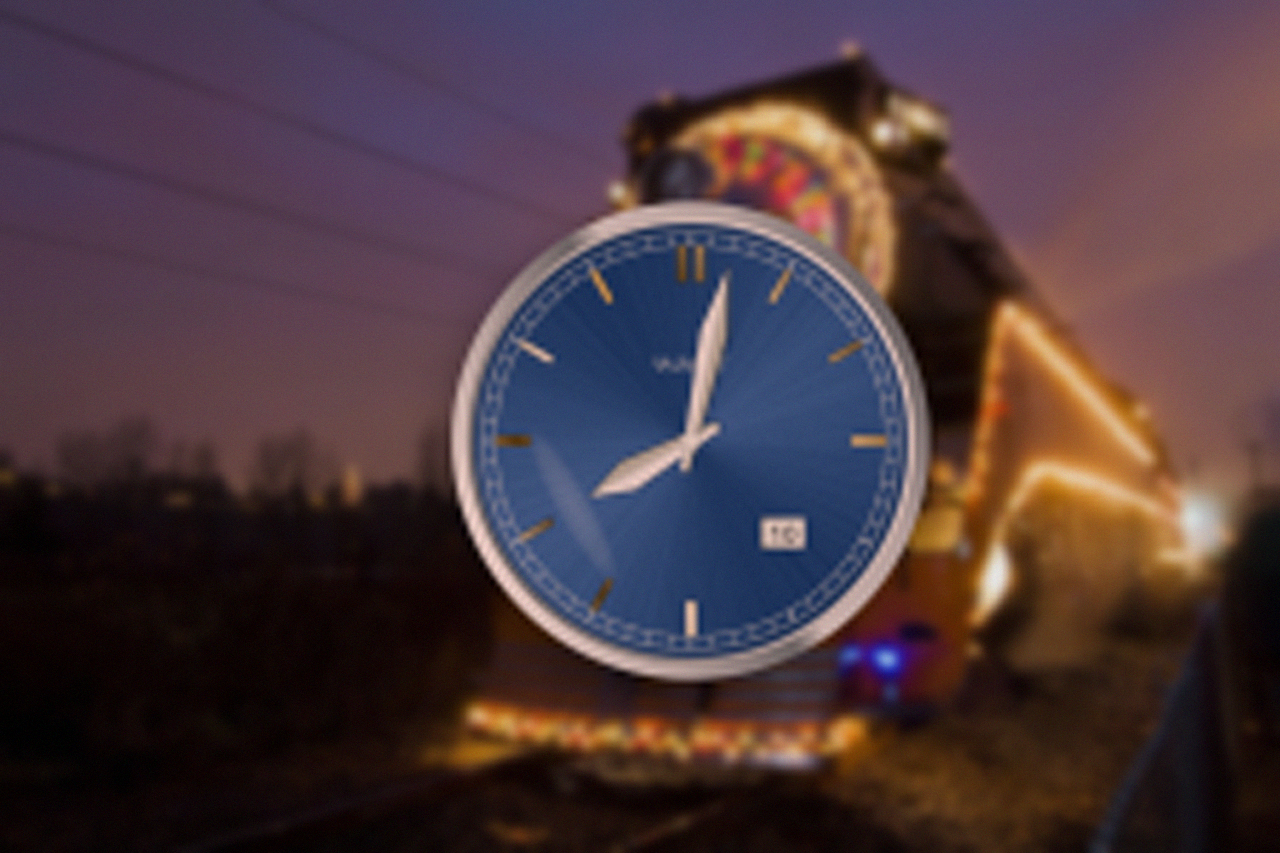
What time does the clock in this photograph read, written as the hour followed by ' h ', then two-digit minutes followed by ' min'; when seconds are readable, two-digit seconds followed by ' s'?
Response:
8 h 02 min
